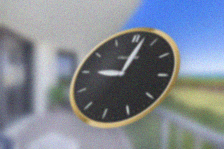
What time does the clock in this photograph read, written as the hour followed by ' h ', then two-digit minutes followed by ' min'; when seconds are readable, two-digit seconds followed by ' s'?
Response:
9 h 02 min
